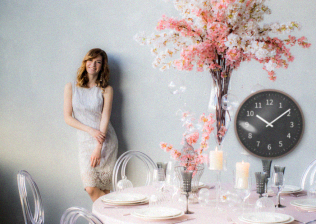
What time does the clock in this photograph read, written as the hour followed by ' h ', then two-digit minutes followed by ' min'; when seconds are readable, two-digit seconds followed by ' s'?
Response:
10 h 09 min
